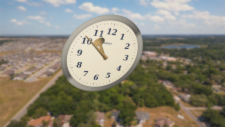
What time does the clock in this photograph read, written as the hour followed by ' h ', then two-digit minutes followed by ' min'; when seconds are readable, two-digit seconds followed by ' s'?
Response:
10 h 51 min
